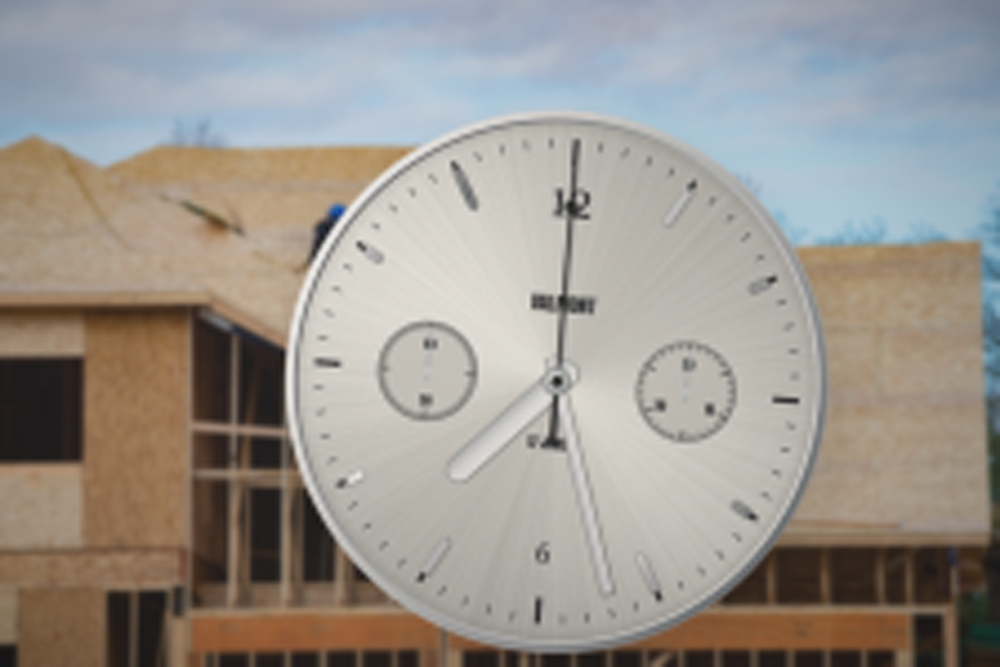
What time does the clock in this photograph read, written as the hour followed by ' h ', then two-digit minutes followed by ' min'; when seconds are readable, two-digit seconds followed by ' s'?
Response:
7 h 27 min
